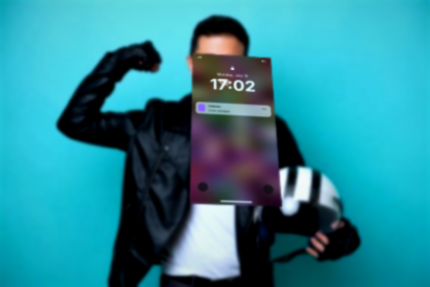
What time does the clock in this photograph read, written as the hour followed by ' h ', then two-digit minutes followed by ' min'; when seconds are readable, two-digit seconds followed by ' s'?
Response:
17 h 02 min
